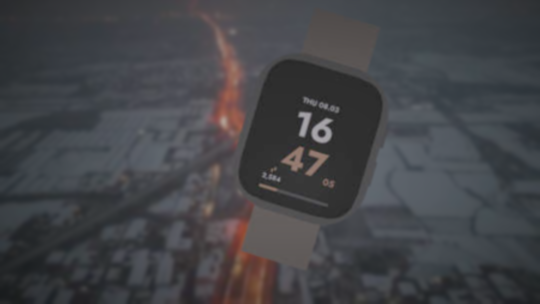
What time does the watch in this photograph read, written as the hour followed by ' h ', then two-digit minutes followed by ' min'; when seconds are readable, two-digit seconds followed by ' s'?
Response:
16 h 47 min
